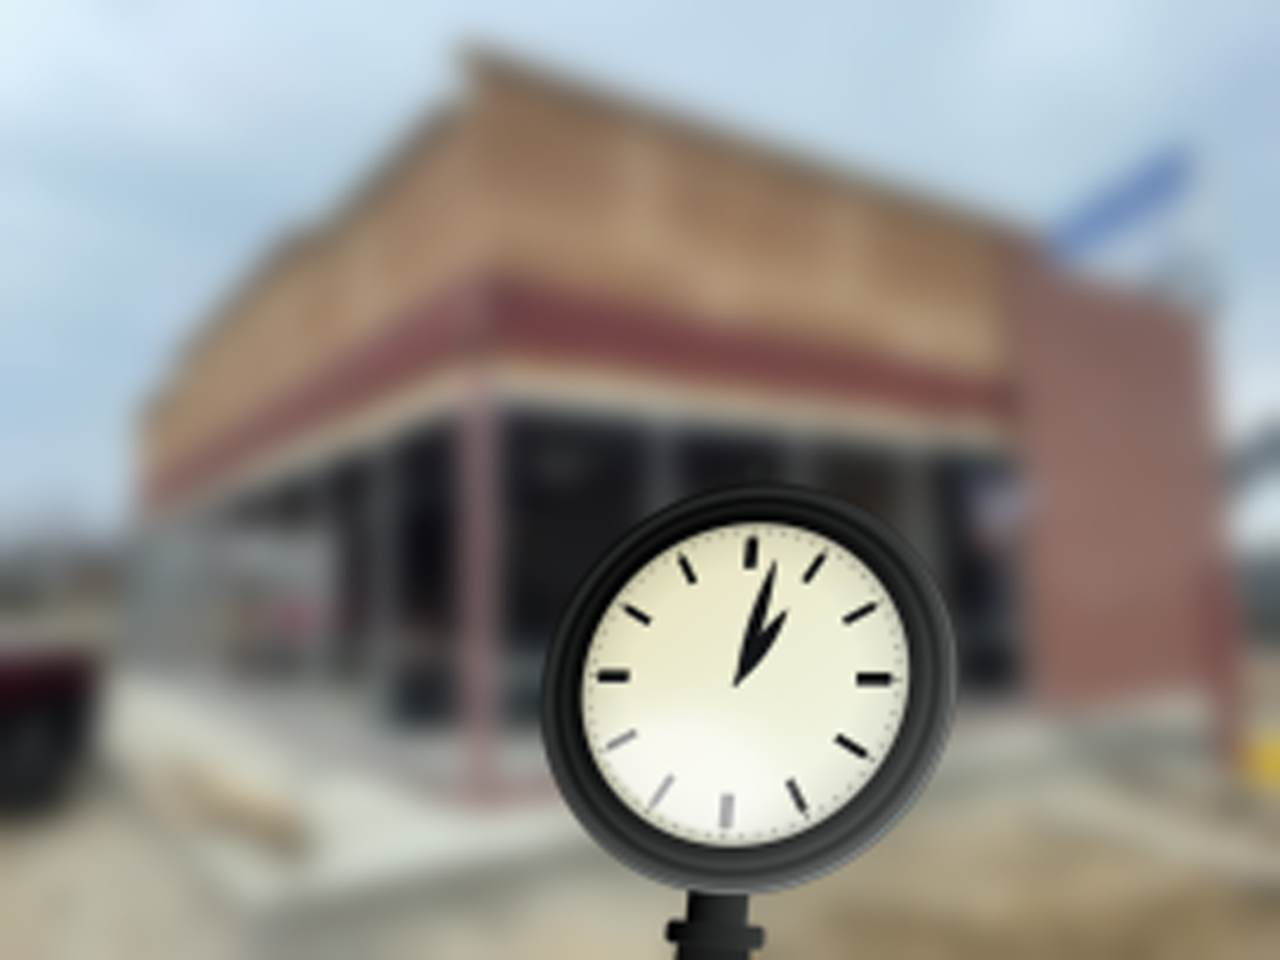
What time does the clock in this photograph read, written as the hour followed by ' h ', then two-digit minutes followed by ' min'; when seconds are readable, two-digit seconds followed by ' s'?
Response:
1 h 02 min
